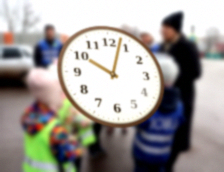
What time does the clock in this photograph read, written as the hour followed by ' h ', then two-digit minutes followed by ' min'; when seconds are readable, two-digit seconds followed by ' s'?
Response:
10 h 03 min
